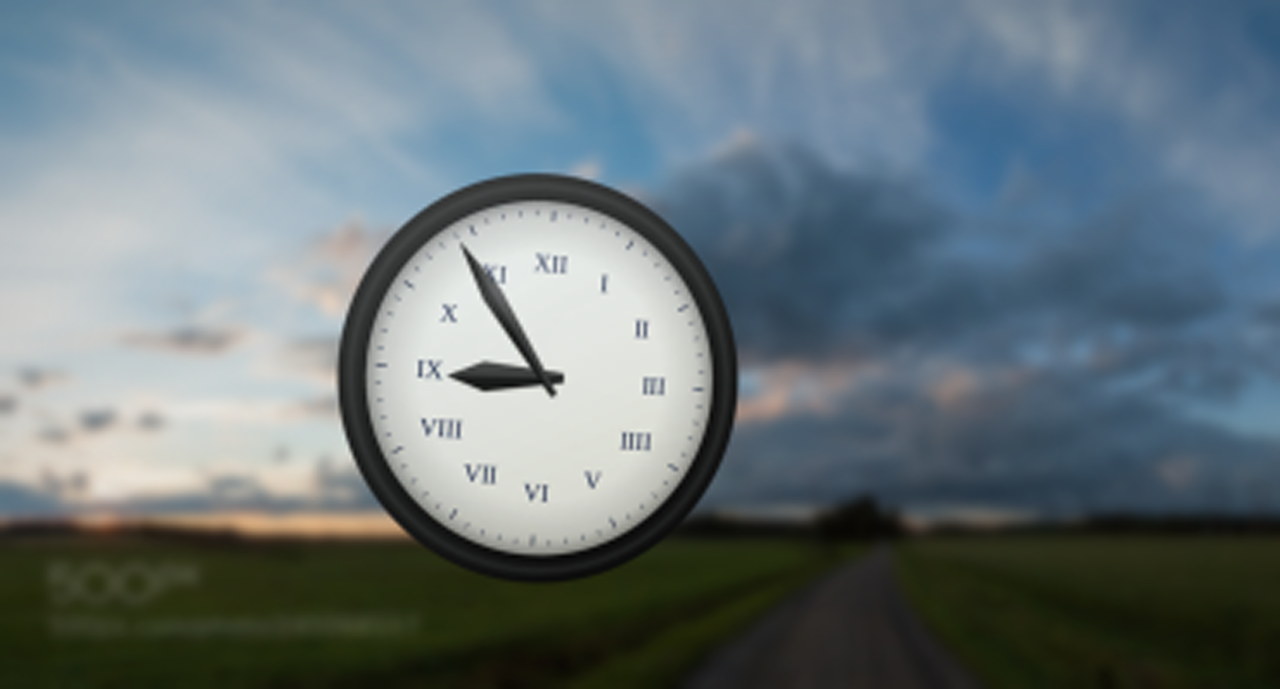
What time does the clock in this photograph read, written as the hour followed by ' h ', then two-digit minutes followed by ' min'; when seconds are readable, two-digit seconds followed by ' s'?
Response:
8 h 54 min
